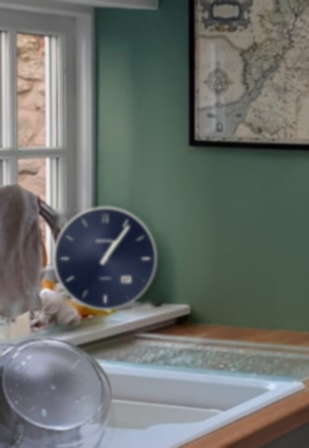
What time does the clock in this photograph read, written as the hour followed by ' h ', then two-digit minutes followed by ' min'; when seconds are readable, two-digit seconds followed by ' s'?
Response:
1 h 06 min
